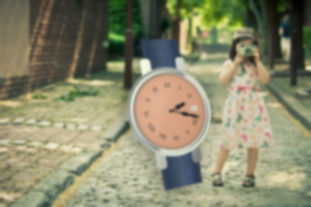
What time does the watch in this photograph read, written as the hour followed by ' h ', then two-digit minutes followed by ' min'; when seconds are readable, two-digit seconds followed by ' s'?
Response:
2 h 18 min
